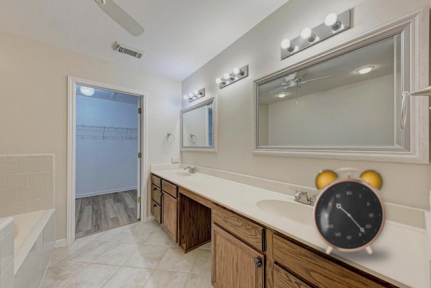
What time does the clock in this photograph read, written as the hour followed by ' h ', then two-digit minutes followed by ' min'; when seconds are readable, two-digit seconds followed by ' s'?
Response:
10 h 23 min
